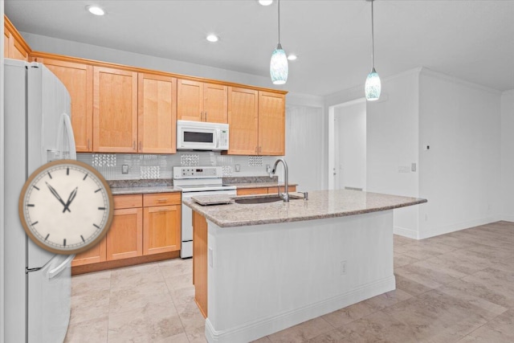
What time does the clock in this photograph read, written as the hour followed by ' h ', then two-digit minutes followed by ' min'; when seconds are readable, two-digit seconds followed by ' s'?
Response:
12 h 53 min
